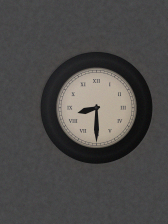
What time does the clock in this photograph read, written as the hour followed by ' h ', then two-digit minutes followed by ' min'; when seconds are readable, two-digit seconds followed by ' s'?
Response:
8 h 30 min
